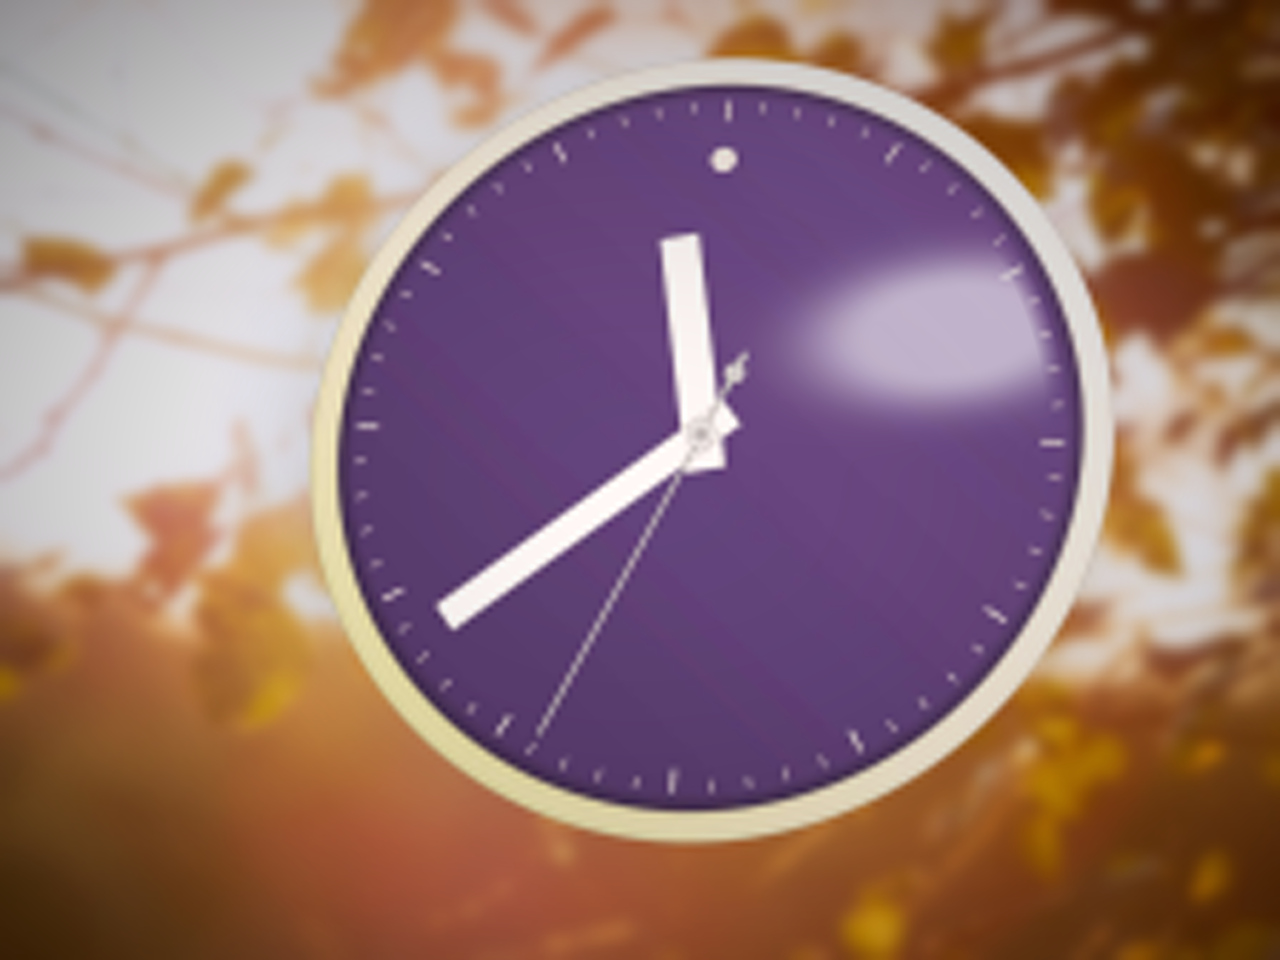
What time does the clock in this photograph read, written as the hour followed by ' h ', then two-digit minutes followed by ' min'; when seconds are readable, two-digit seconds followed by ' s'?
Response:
11 h 38 min 34 s
